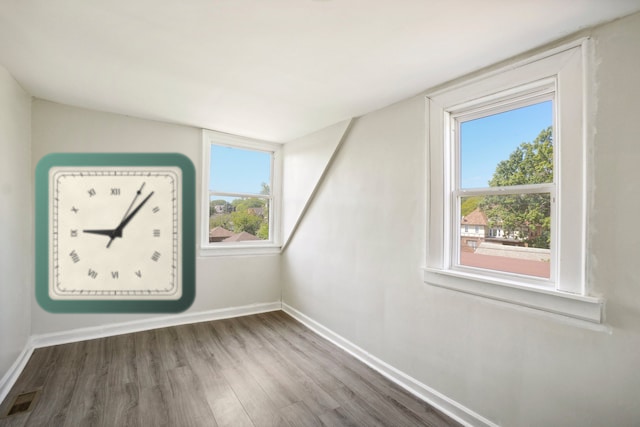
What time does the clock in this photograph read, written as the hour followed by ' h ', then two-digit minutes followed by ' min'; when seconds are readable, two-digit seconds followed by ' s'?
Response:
9 h 07 min 05 s
